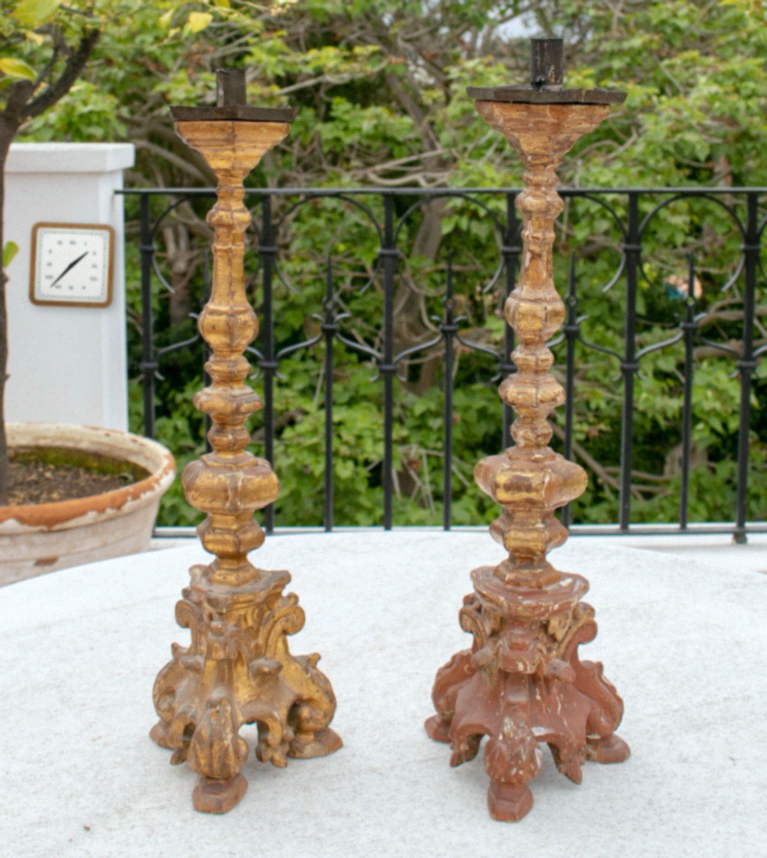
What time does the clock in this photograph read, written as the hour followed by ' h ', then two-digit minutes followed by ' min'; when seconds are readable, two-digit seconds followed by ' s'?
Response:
1 h 37 min
